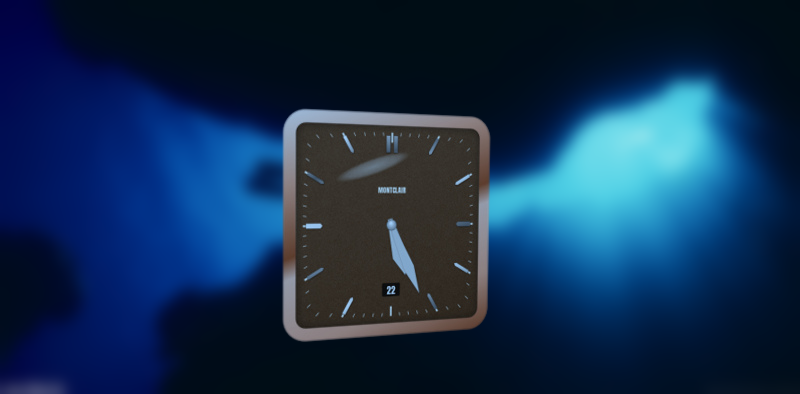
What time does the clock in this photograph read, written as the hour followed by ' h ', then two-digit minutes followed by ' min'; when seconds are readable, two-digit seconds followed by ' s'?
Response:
5 h 26 min
